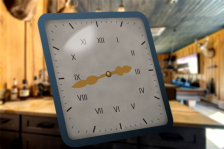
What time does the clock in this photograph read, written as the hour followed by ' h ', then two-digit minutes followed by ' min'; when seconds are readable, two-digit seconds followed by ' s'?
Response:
2 h 43 min
